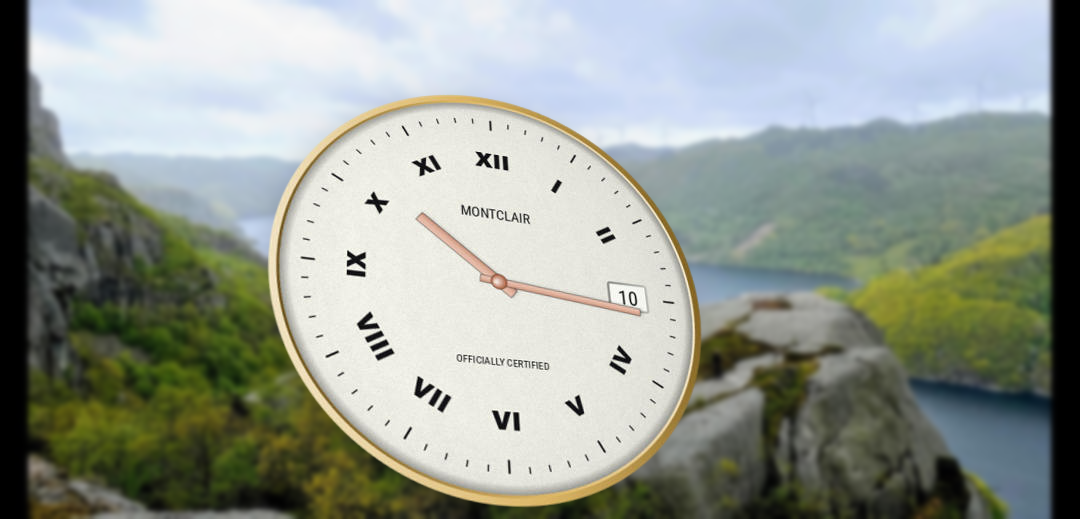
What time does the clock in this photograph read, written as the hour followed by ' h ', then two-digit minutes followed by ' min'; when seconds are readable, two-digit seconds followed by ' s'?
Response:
10 h 16 min
